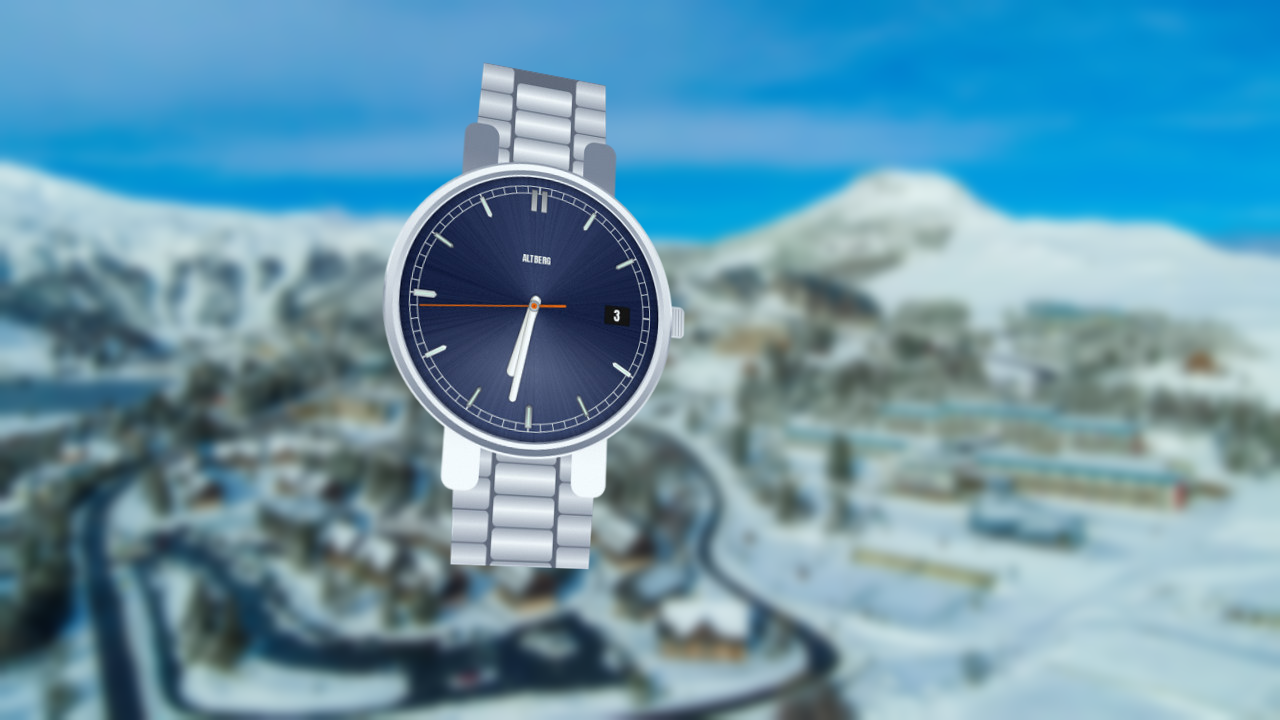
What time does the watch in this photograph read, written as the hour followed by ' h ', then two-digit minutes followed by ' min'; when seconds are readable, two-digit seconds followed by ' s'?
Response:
6 h 31 min 44 s
